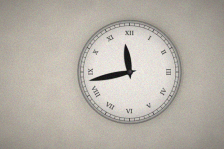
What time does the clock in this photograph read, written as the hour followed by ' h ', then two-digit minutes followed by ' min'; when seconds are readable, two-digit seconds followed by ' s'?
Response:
11 h 43 min
